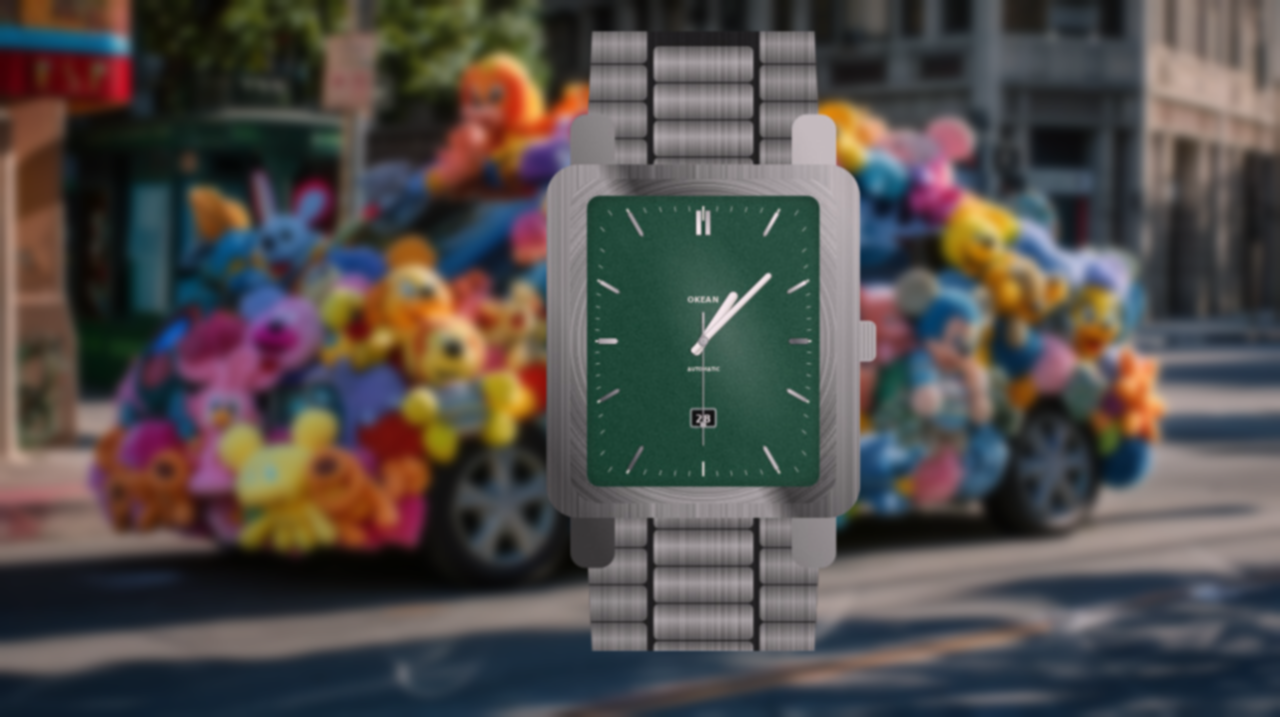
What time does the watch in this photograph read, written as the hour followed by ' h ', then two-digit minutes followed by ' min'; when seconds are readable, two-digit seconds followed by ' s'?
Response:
1 h 07 min 30 s
